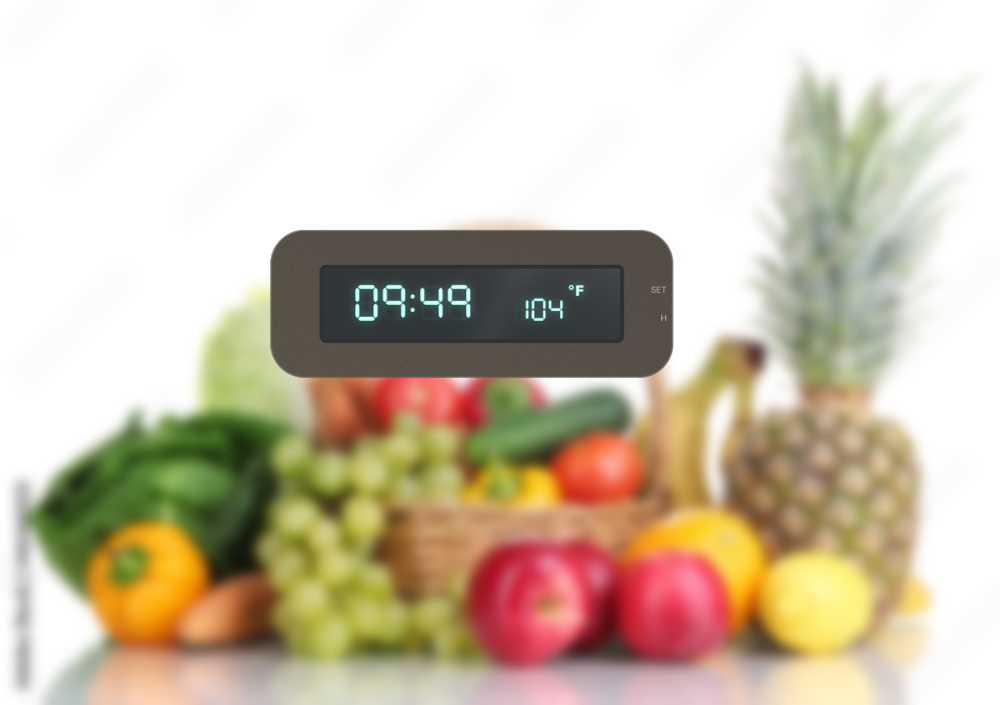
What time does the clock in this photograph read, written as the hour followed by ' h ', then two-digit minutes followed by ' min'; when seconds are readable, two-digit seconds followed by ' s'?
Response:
9 h 49 min
